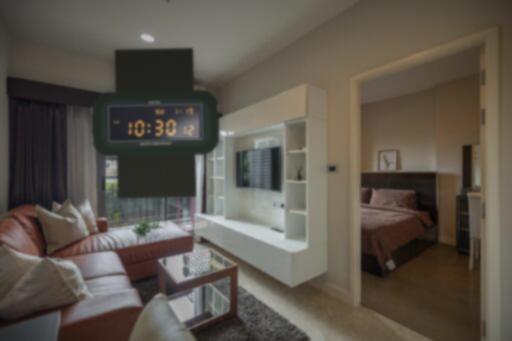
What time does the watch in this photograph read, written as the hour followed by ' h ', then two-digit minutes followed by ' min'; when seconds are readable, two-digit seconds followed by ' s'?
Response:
10 h 30 min
